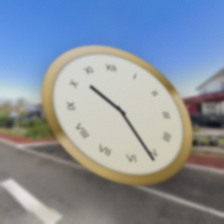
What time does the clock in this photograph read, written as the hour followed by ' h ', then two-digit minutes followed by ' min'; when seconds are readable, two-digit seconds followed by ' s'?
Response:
10 h 26 min
